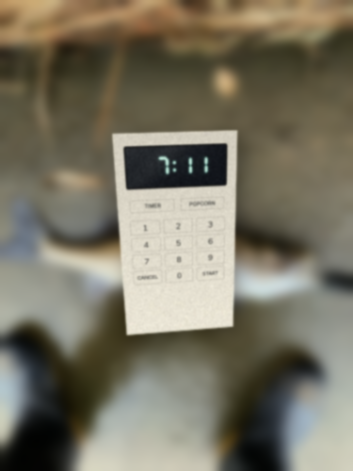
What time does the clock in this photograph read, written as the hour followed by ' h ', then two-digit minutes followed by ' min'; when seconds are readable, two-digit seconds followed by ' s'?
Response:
7 h 11 min
